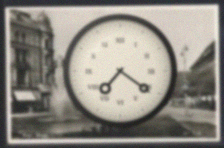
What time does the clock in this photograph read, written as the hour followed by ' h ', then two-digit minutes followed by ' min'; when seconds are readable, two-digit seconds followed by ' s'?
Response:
7 h 21 min
